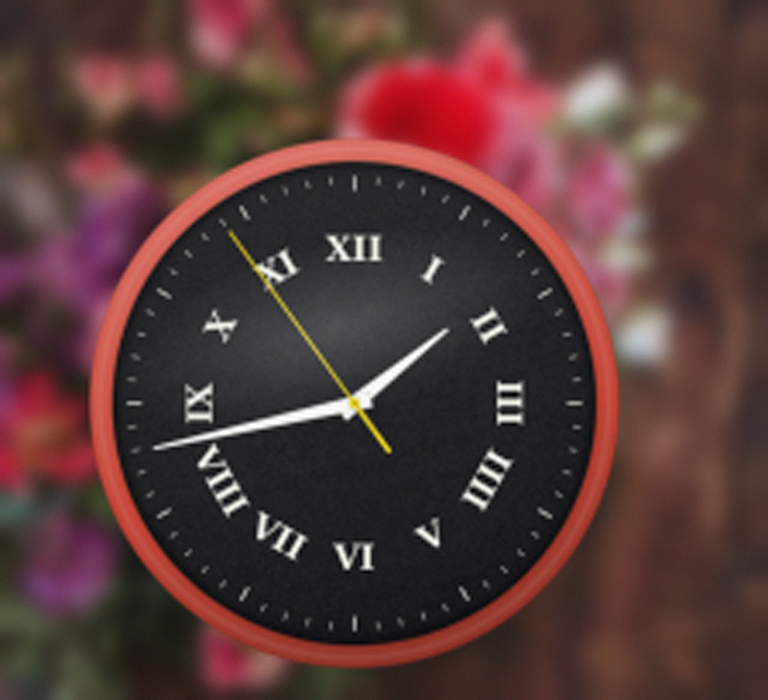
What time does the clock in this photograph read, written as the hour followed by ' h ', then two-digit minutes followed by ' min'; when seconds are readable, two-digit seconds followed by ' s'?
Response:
1 h 42 min 54 s
